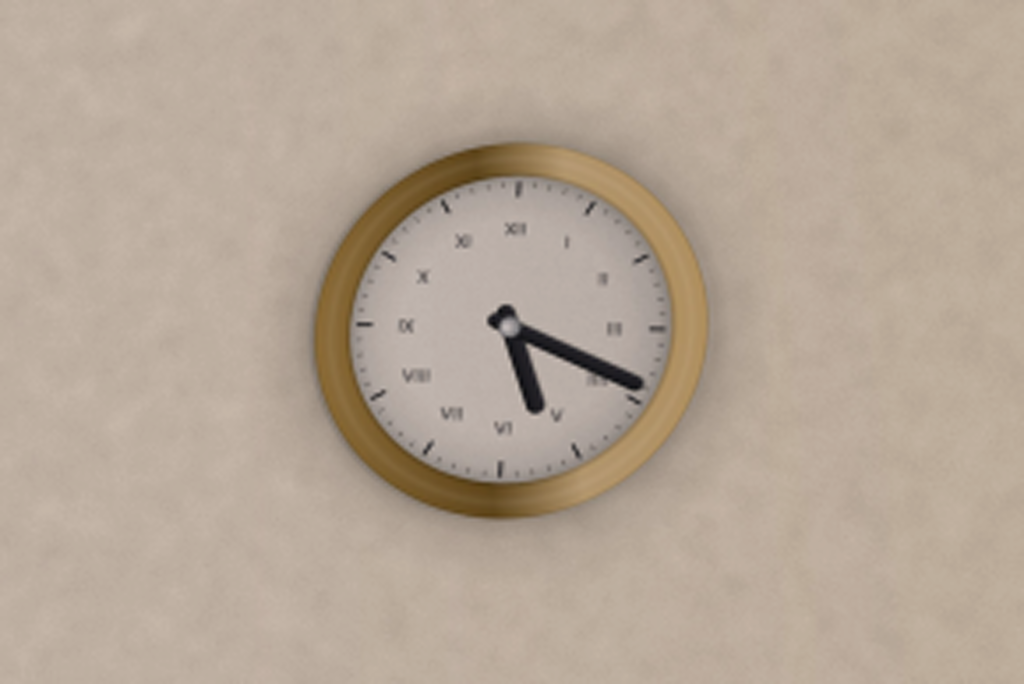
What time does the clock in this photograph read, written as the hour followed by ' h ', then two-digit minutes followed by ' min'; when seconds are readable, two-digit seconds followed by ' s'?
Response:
5 h 19 min
